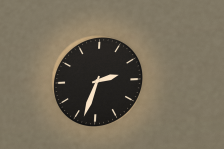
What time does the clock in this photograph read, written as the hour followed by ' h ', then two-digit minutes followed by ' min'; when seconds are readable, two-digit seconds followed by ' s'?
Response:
2 h 33 min
